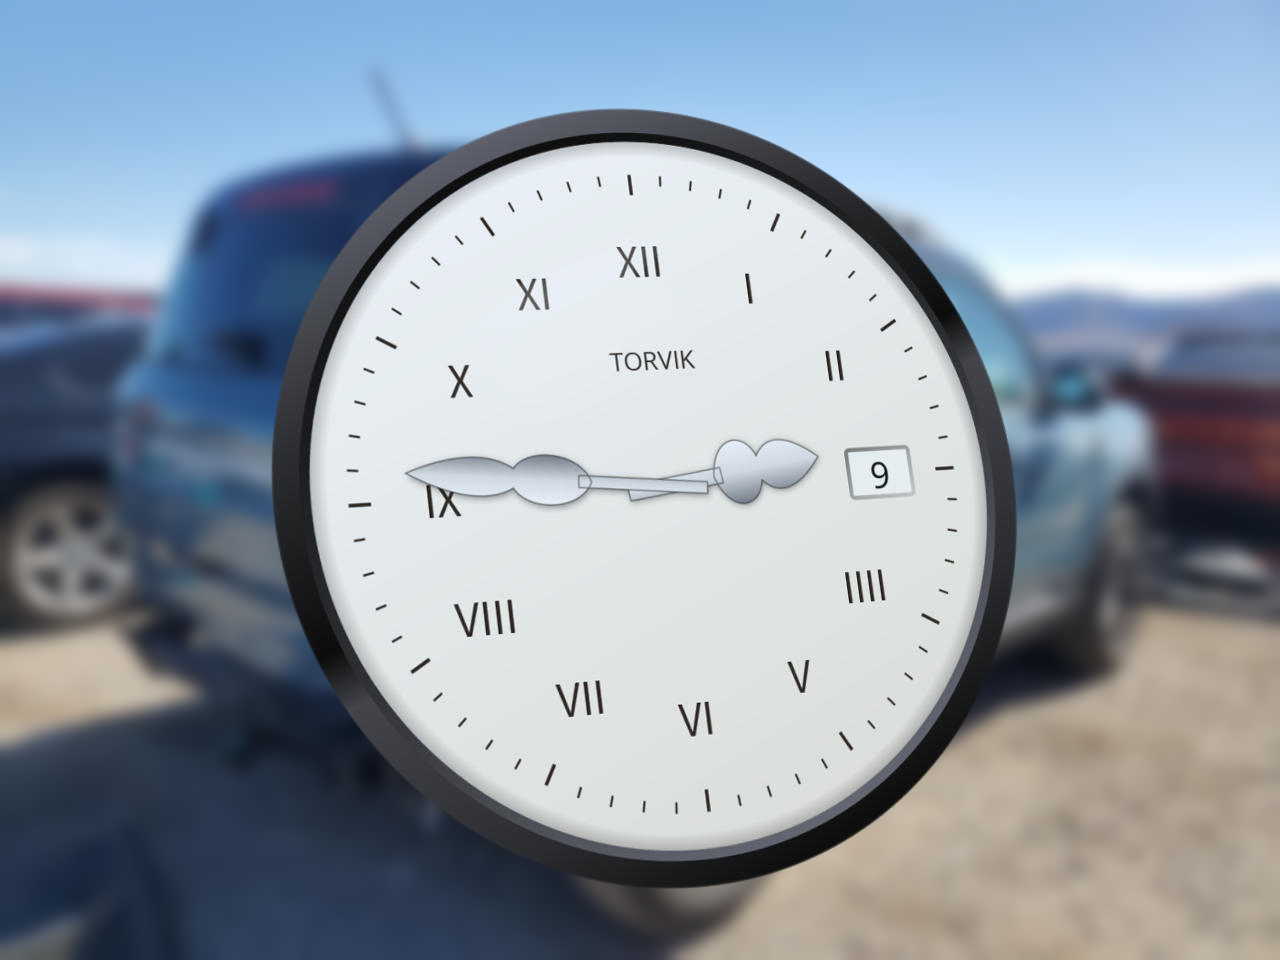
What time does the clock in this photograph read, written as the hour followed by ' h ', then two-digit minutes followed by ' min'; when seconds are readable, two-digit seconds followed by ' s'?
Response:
2 h 46 min
